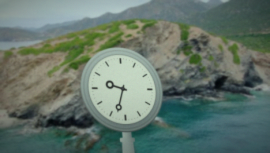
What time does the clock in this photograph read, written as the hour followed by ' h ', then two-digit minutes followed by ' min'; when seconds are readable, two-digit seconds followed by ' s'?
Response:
9 h 33 min
